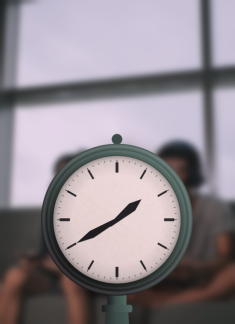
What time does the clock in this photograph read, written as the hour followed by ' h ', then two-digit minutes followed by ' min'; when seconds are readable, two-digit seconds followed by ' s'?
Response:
1 h 40 min
